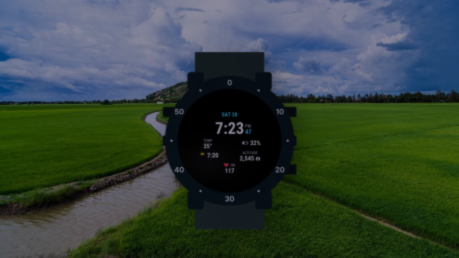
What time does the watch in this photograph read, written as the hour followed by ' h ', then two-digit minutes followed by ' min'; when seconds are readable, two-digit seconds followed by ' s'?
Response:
7 h 23 min
